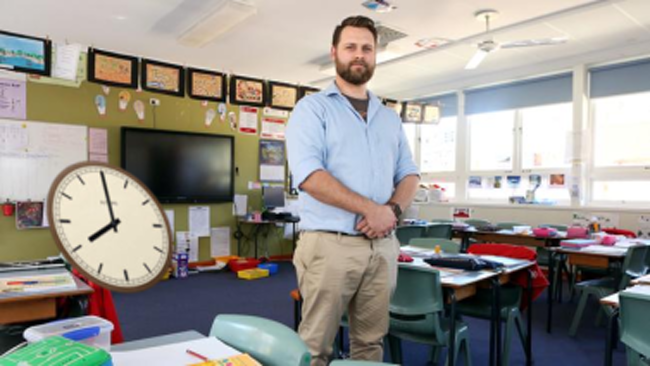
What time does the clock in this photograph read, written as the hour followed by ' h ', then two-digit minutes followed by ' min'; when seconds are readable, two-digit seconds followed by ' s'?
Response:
8 h 00 min
